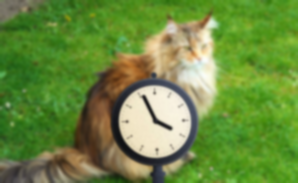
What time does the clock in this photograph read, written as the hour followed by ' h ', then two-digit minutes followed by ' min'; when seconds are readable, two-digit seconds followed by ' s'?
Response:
3 h 56 min
